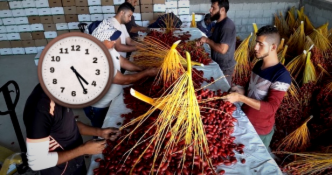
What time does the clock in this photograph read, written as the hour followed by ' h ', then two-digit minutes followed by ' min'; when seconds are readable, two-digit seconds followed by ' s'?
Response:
4 h 25 min
